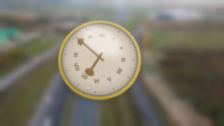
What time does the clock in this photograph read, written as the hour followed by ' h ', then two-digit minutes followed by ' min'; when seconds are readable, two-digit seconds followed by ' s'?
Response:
6 h 51 min
